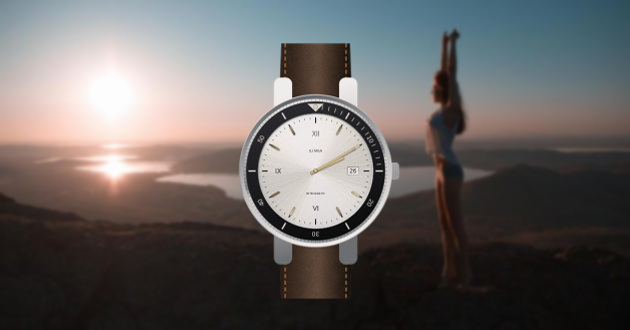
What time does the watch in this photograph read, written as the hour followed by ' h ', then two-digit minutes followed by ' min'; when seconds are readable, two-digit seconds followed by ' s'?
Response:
2 h 10 min
